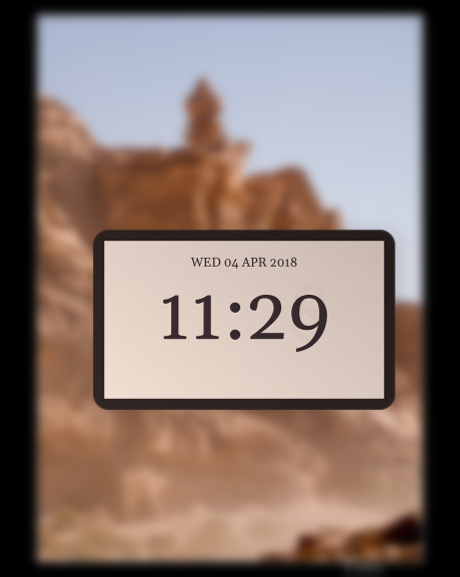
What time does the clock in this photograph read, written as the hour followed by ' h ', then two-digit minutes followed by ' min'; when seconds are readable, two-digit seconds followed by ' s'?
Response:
11 h 29 min
